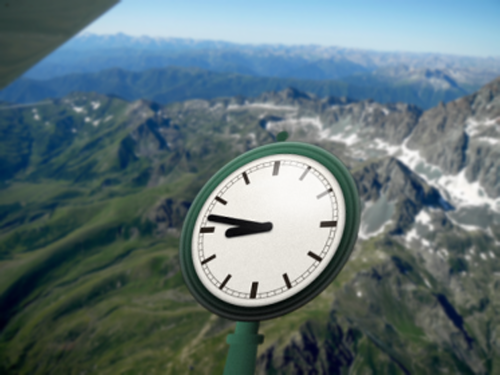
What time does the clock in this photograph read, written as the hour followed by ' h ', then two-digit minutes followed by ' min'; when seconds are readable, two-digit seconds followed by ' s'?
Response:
8 h 47 min
